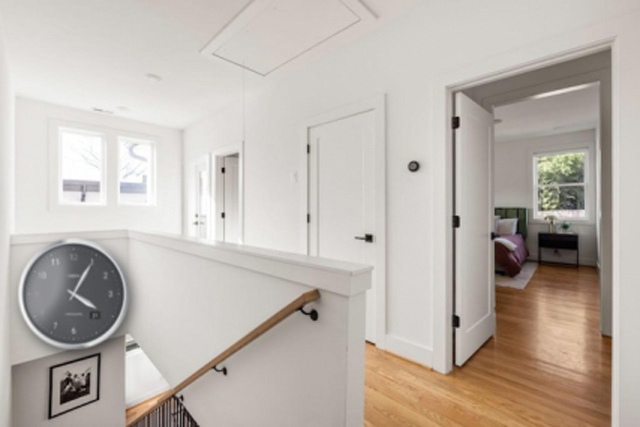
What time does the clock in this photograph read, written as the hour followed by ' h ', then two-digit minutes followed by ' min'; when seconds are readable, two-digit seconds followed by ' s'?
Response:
4 h 05 min
